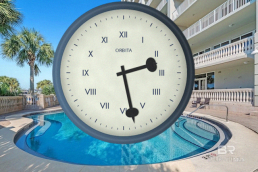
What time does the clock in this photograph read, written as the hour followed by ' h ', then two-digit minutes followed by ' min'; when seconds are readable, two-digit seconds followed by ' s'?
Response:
2 h 28 min
